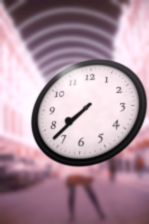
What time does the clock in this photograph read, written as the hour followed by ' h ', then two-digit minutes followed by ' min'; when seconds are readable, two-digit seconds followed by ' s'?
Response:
7 h 37 min
